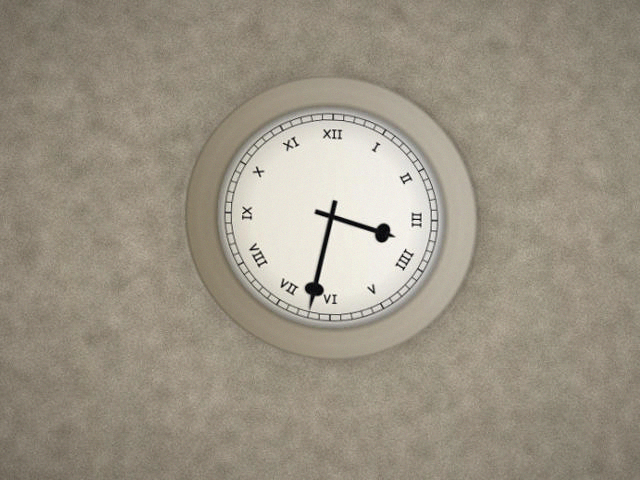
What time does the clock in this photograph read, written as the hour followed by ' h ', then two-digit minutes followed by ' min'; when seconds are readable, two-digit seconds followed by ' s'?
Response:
3 h 32 min
